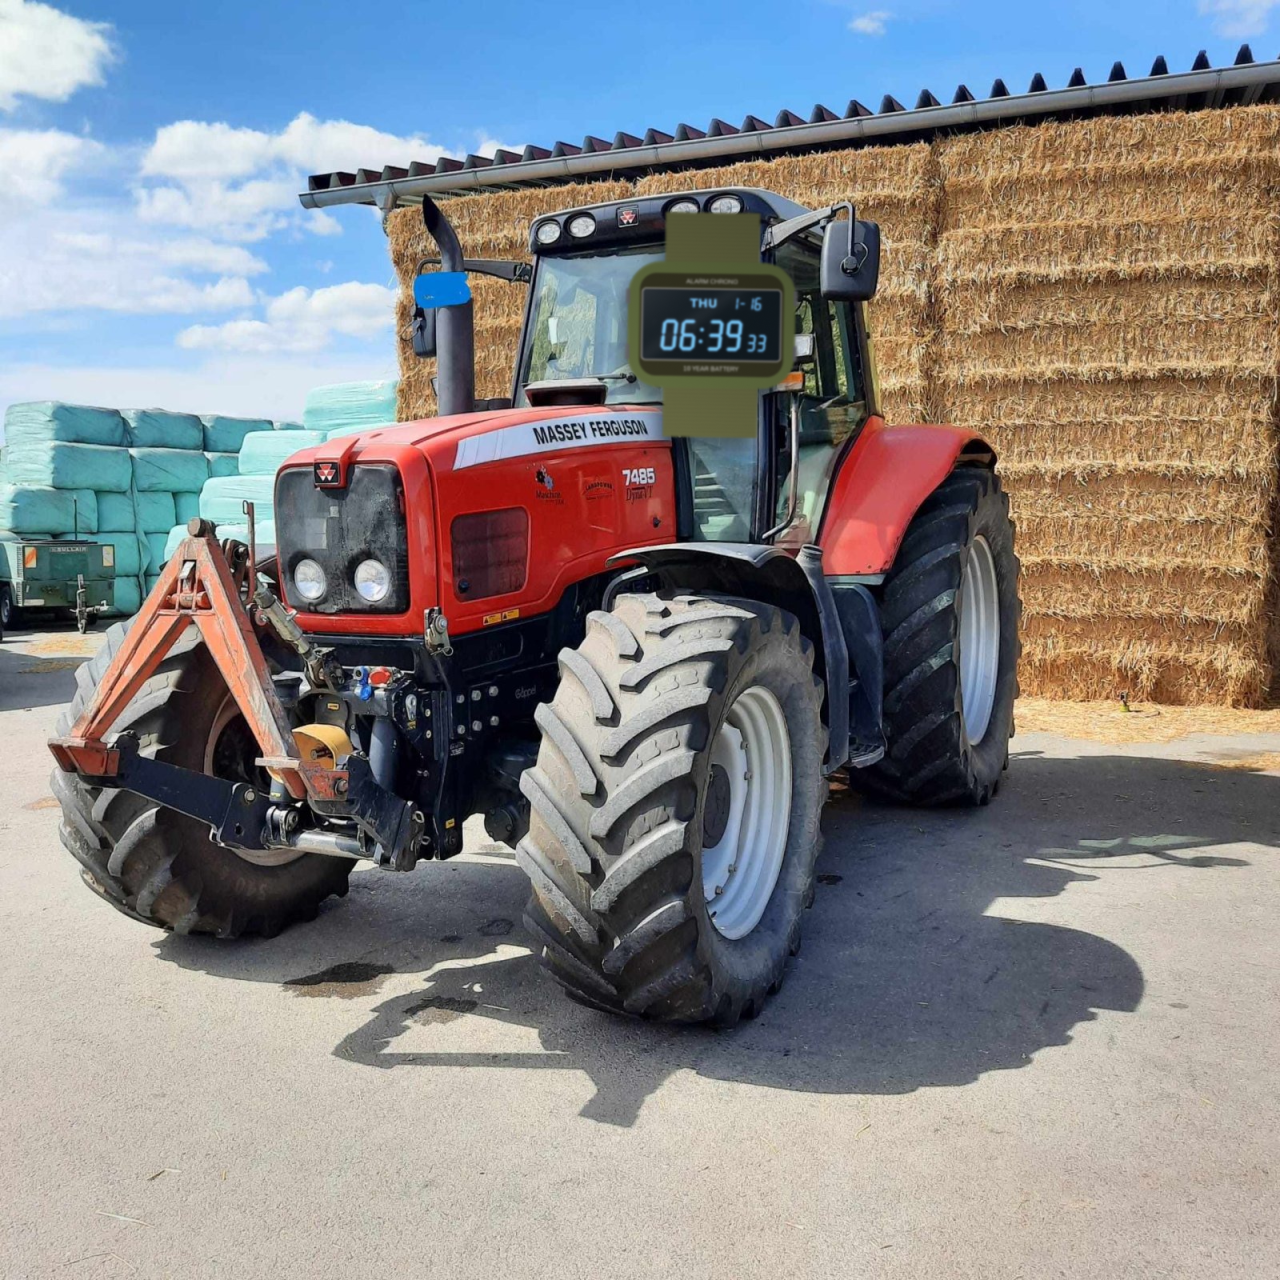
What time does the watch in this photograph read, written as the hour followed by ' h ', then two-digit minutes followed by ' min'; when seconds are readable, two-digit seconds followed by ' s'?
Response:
6 h 39 min 33 s
